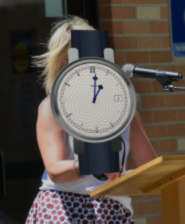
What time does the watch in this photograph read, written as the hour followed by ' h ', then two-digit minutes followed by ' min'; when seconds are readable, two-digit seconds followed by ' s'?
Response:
1 h 01 min
